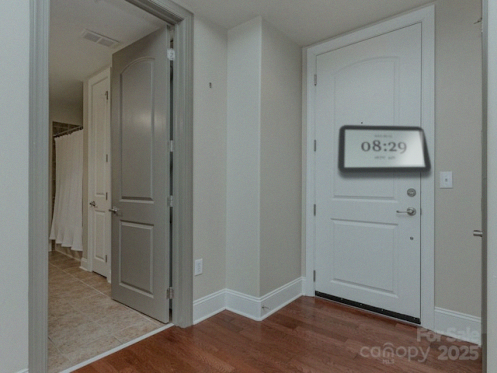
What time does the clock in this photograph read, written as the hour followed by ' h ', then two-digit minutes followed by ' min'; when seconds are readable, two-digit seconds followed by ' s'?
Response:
8 h 29 min
